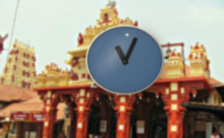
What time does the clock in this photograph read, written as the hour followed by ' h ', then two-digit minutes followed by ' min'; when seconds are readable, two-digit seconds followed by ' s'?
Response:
11 h 03 min
